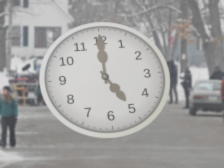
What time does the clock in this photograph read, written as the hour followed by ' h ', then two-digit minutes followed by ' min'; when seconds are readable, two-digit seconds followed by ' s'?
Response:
5 h 00 min
